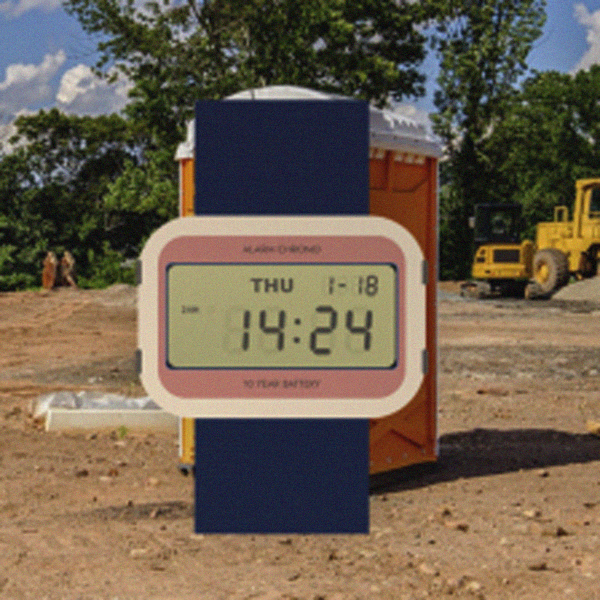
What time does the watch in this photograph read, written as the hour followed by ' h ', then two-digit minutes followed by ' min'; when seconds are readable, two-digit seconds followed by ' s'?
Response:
14 h 24 min
